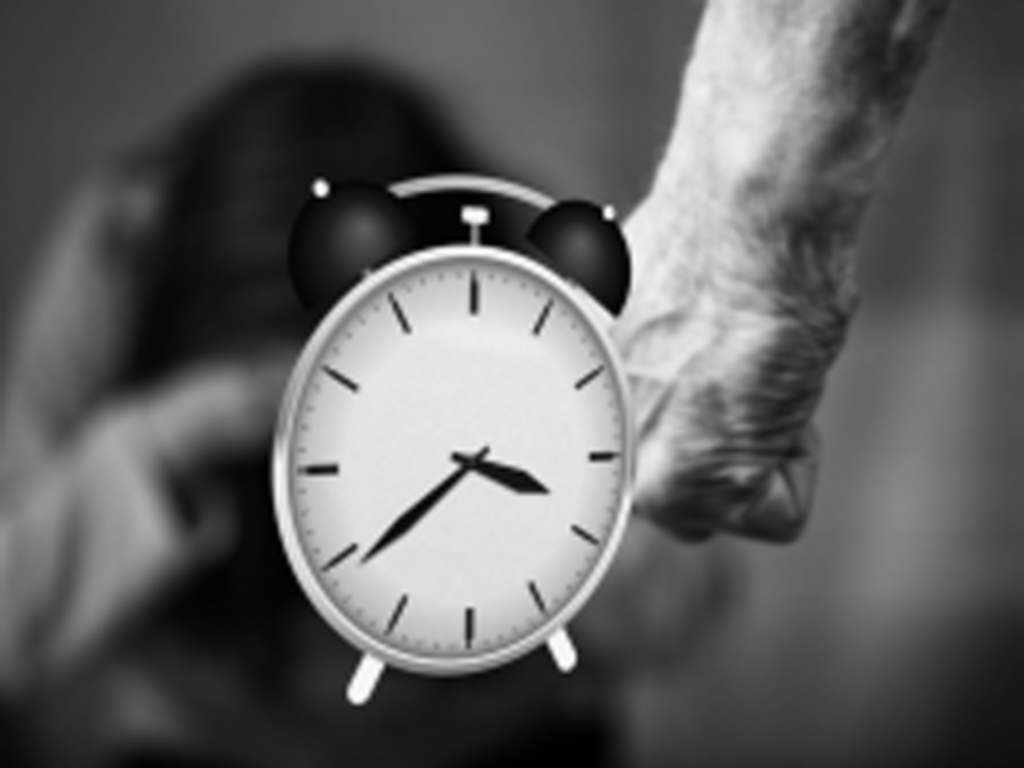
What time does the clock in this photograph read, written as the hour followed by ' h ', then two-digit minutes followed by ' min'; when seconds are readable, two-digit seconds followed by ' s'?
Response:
3 h 39 min
